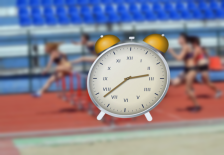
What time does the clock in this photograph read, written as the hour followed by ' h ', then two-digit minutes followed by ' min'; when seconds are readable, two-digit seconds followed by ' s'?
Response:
2 h 38 min
